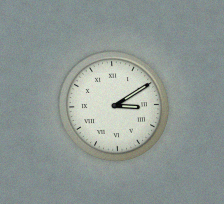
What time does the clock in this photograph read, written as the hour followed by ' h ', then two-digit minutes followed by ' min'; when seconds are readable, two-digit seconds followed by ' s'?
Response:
3 h 10 min
